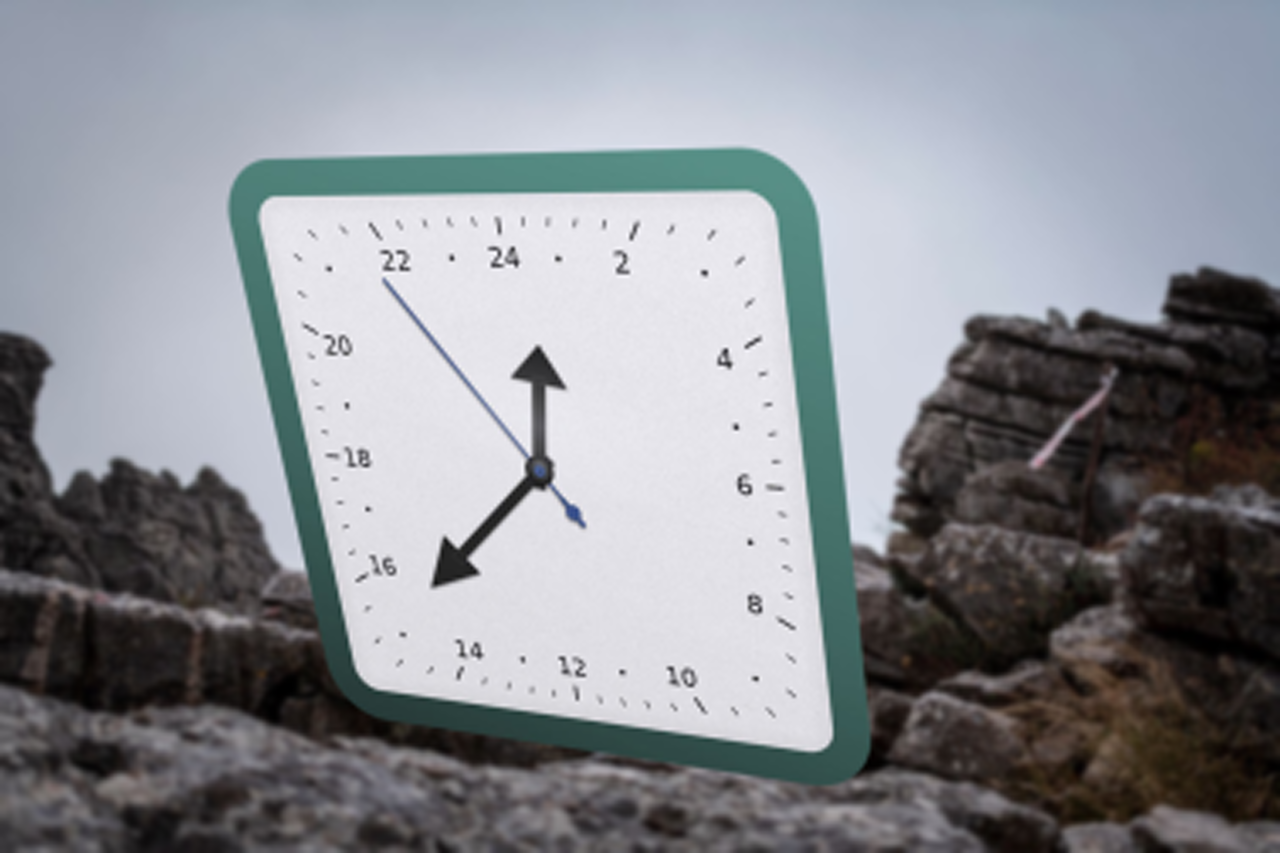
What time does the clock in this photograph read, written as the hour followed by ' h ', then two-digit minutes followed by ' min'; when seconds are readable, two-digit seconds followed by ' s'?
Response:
0 h 37 min 54 s
